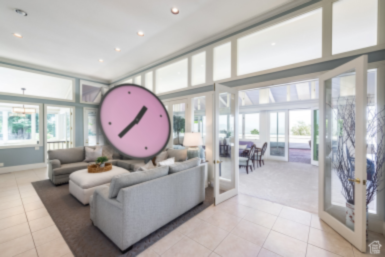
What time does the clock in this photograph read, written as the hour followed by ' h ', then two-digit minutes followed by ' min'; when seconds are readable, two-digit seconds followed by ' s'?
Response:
1 h 40 min
